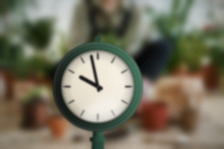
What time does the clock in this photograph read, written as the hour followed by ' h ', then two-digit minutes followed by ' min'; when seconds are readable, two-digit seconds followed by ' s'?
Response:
9 h 58 min
